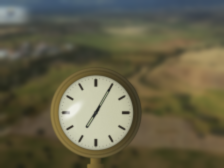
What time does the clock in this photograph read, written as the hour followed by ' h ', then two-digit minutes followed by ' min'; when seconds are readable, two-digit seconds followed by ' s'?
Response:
7 h 05 min
